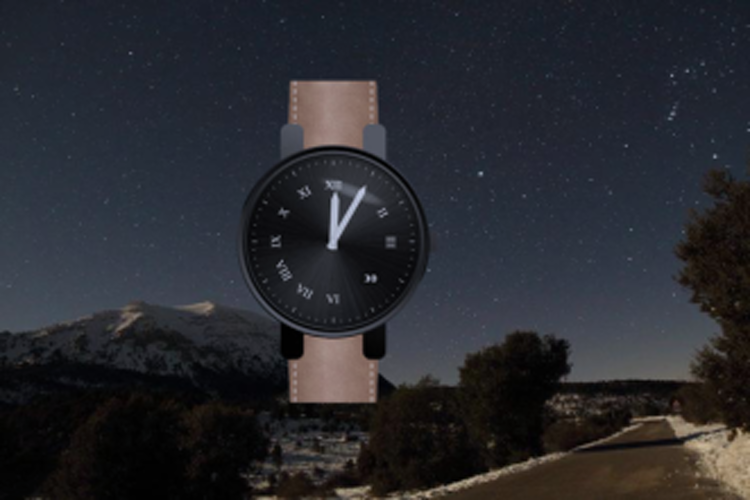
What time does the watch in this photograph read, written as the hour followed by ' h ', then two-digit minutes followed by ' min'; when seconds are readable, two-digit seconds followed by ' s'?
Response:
12 h 05 min
